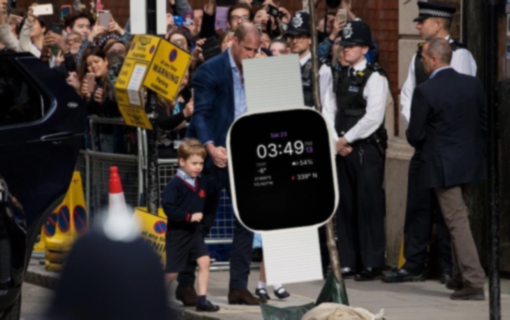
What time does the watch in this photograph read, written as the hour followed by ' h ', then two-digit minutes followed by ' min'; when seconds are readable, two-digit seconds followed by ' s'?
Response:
3 h 49 min
